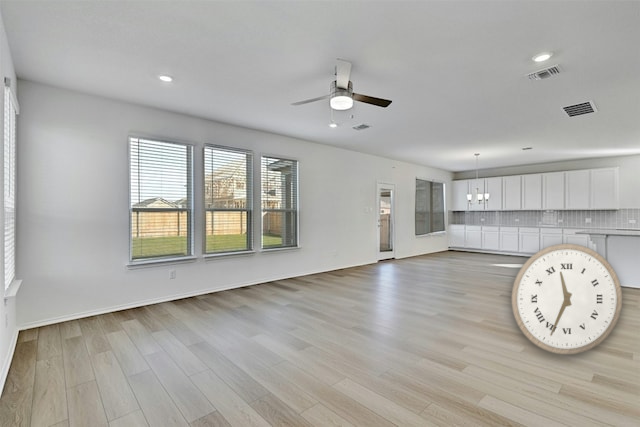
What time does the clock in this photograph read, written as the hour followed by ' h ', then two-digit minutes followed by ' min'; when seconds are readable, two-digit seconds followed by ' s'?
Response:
11 h 34 min
